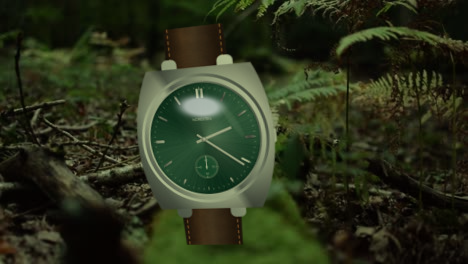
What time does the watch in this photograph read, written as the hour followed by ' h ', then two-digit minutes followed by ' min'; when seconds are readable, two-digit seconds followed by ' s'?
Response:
2 h 21 min
